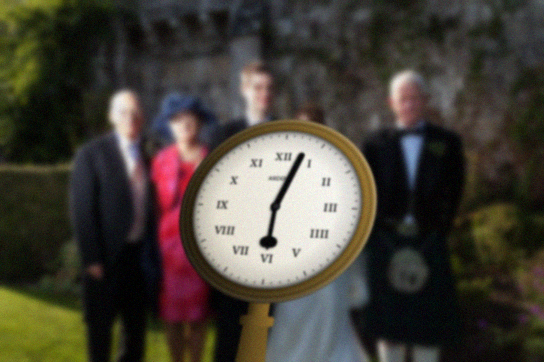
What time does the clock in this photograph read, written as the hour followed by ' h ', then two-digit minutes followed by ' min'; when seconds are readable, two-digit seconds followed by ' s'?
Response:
6 h 03 min
